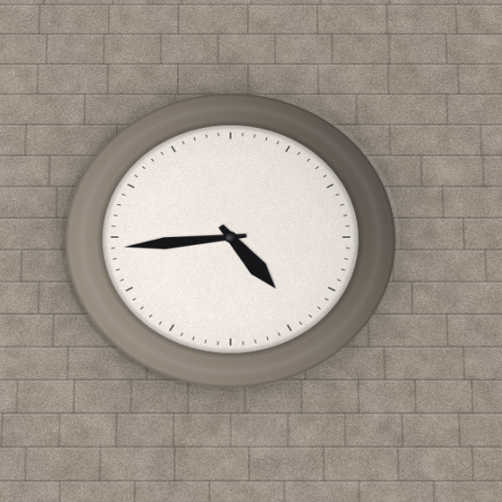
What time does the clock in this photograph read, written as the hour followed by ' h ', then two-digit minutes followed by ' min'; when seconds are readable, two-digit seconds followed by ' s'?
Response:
4 h 44 min
